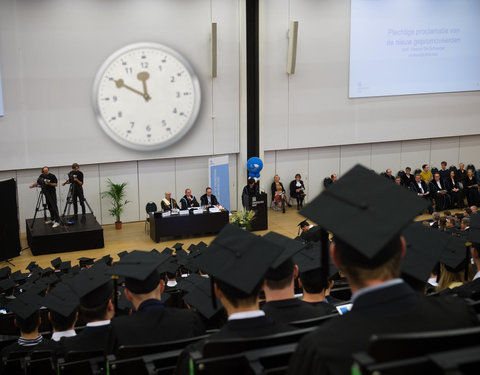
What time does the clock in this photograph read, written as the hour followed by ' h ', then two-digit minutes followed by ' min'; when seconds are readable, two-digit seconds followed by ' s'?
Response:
11 h 50 min
